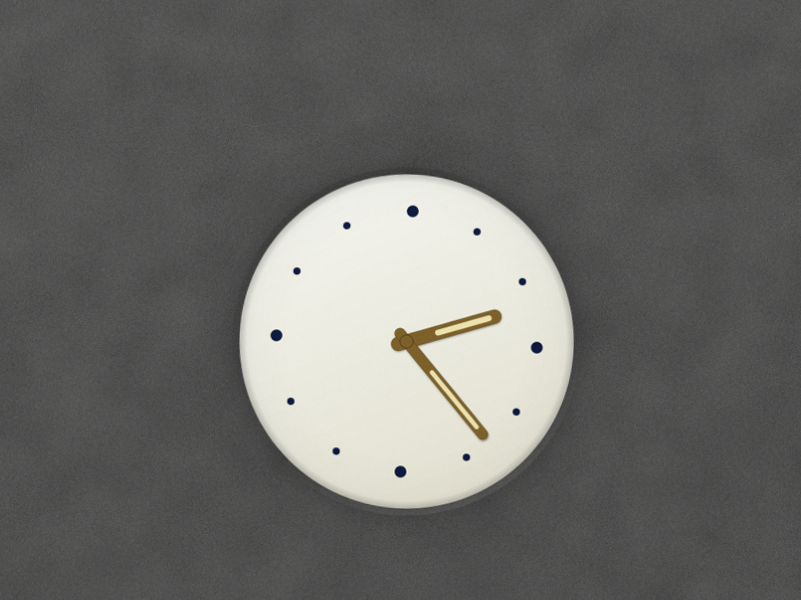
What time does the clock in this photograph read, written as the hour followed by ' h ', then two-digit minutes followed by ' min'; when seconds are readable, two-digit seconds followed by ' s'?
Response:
2 h 23 min
